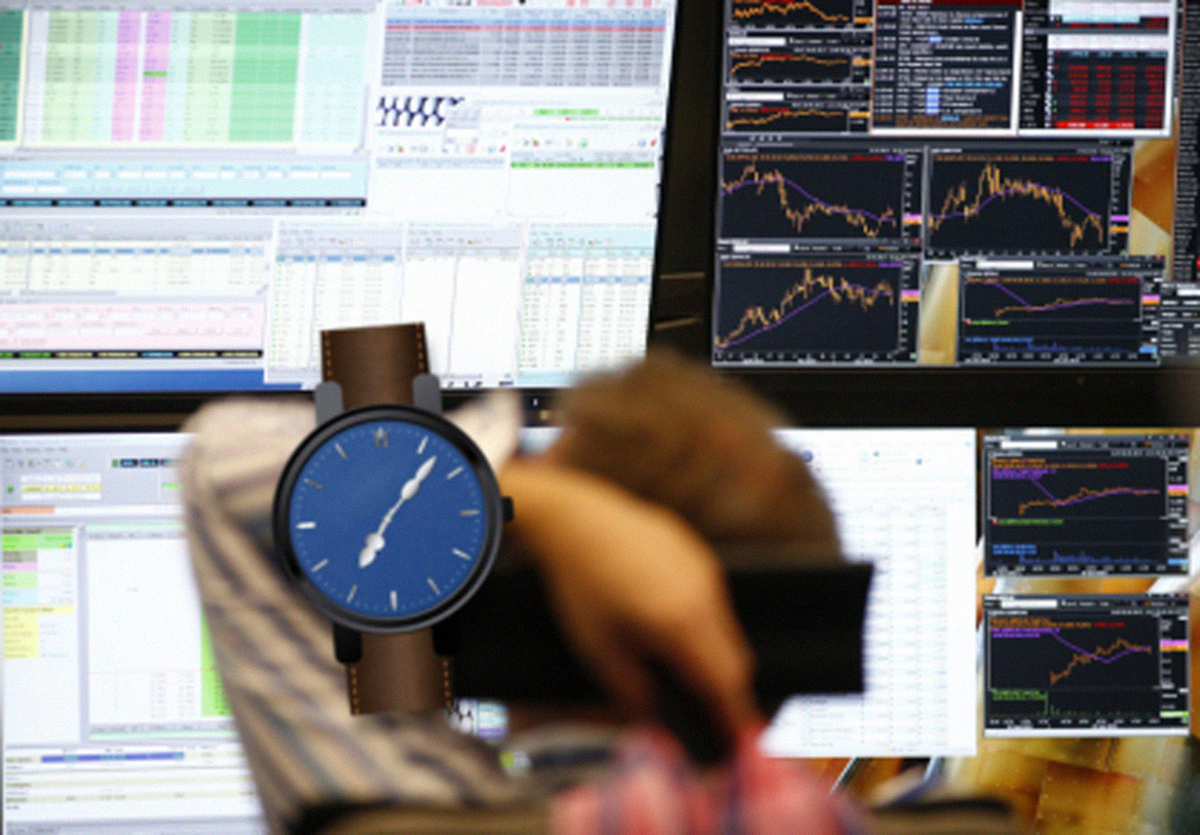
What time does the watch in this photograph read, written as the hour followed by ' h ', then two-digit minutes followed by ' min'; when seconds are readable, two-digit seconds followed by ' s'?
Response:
7 h 07 min
